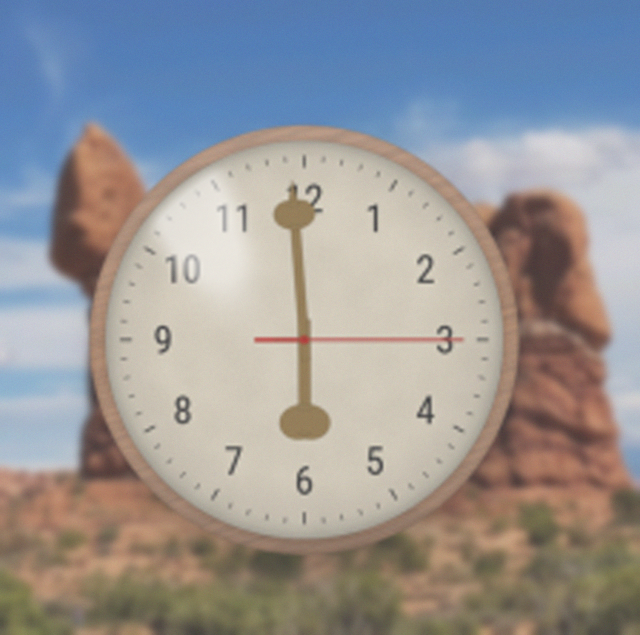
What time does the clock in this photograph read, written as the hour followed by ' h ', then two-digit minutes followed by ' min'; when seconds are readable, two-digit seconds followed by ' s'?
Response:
5 h 59 min 15 s
